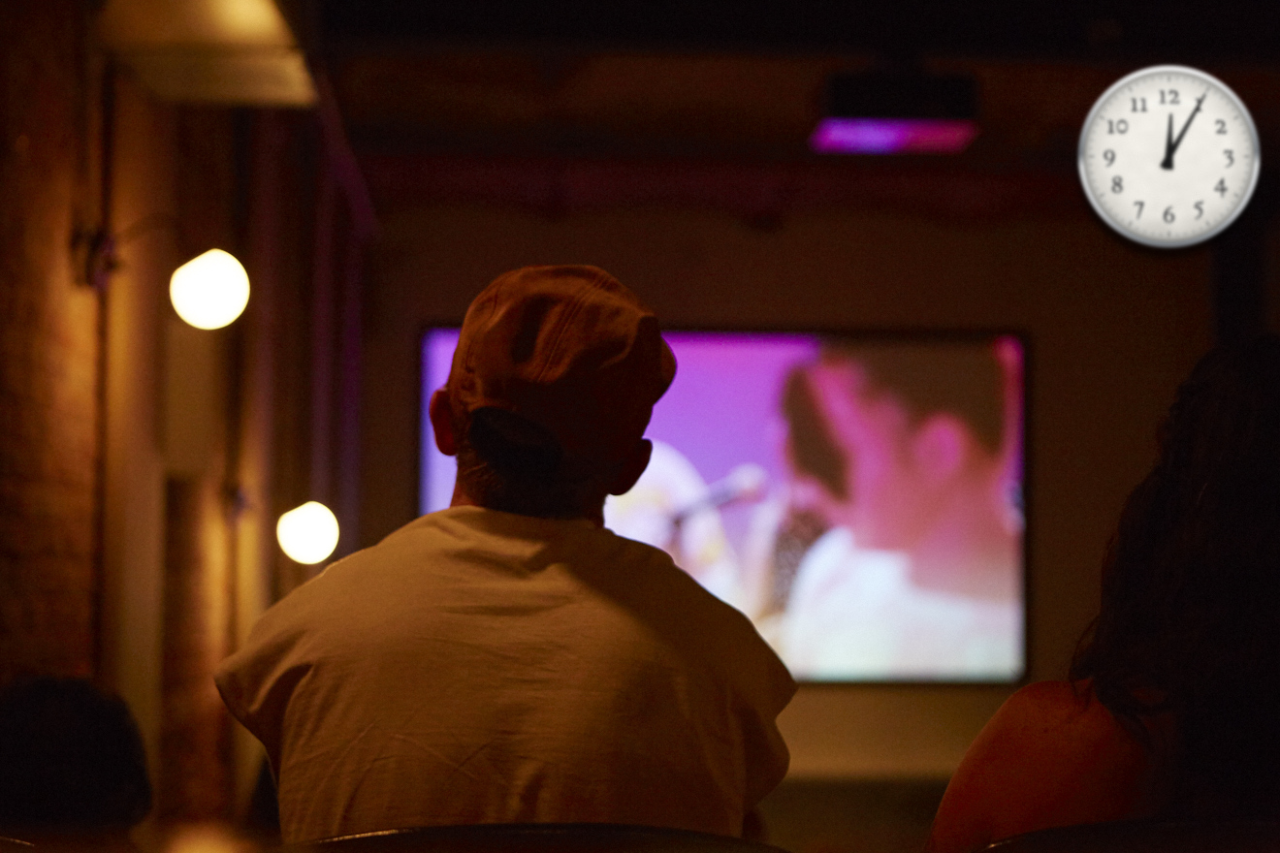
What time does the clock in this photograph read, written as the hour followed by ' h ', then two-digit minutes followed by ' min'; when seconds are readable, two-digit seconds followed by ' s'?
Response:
12 h 05 min
